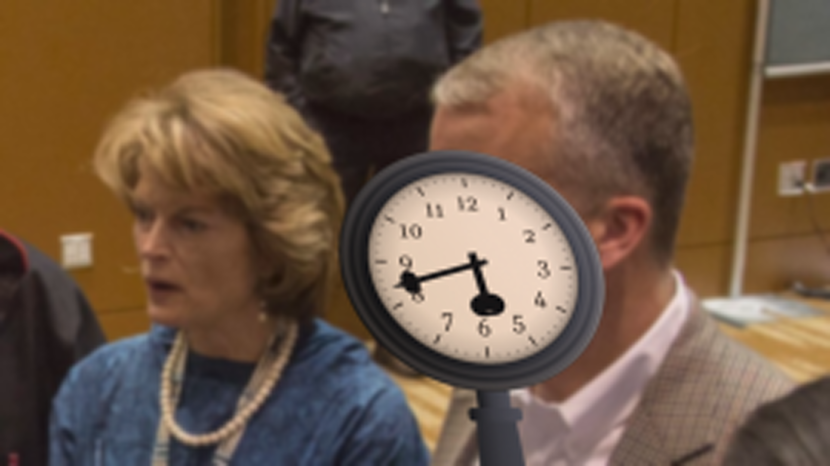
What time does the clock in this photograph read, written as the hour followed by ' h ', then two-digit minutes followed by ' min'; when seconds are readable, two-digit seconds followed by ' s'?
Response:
5 h 42 min
